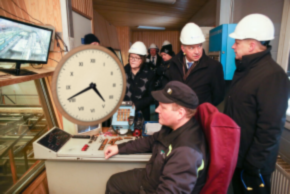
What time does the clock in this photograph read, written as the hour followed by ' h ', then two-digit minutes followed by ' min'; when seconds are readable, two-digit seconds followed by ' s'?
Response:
4 h 41 min
